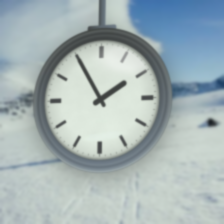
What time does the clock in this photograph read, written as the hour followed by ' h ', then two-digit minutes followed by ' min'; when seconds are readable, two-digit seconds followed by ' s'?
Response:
1 h 55 min
